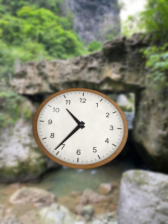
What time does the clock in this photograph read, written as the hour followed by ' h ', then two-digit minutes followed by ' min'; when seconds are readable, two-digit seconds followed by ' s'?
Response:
10 h 36 min
